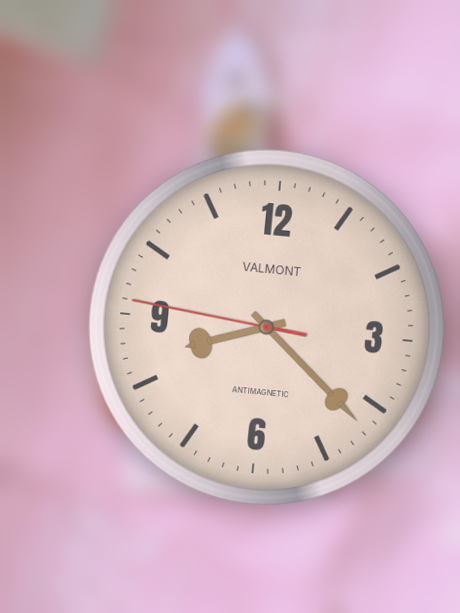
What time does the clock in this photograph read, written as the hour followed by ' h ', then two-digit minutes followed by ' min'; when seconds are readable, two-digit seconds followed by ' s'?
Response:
8 h 21 min 46 s
